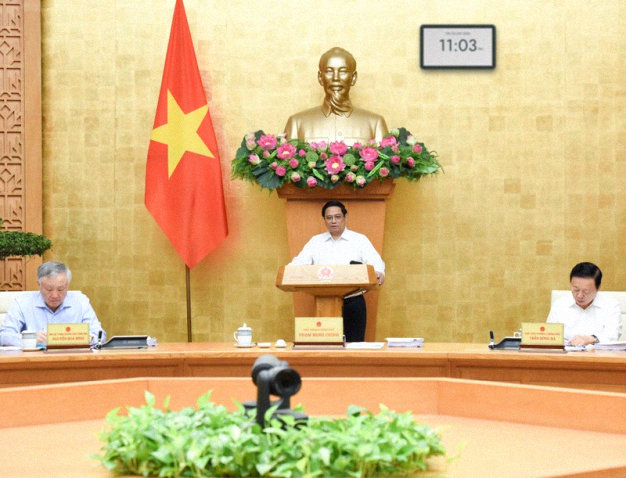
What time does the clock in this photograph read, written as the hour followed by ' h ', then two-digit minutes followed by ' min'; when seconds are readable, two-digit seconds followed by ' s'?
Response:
11 h 03 min
